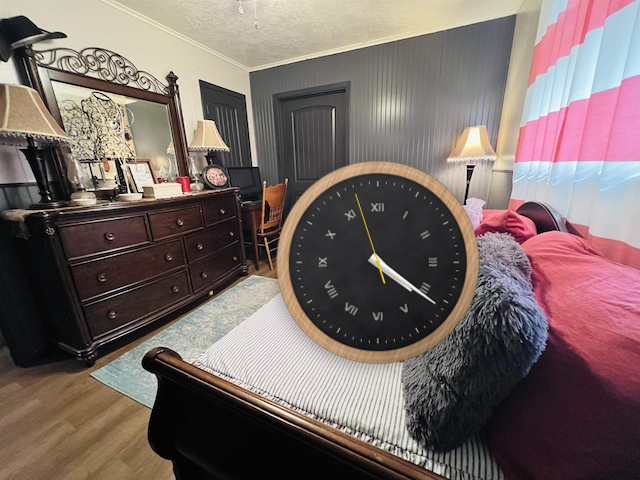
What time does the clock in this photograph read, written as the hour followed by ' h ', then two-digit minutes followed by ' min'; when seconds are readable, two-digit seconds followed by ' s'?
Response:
4 h 20 min 57 s
